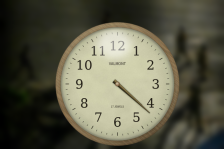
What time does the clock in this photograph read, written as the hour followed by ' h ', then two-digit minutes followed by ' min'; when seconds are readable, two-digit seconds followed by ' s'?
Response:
4 h 22 min
